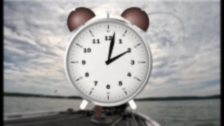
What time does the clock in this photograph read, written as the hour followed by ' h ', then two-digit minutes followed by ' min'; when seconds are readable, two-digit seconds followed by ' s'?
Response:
2 h 02 min
